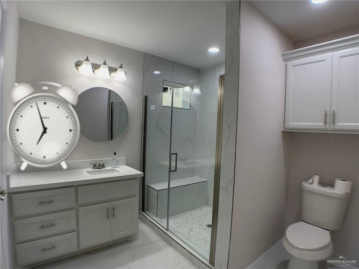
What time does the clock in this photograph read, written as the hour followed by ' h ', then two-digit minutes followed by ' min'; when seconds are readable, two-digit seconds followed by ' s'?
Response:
6 h 57 min
